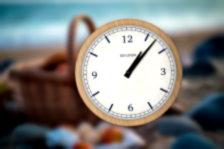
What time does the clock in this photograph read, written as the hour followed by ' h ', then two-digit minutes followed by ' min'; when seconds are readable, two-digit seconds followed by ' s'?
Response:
1 h 07 min
